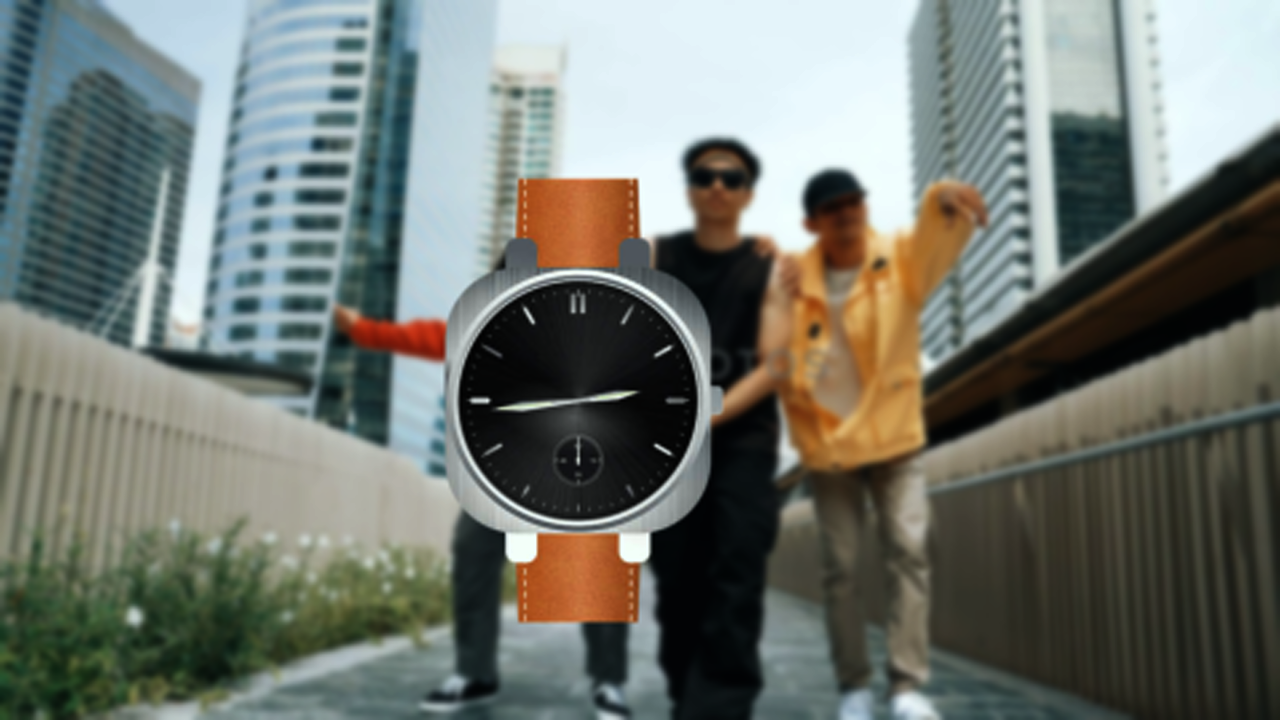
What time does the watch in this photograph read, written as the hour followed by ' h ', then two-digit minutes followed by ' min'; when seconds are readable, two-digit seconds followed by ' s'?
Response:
2 h 44 min
